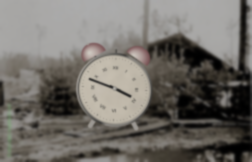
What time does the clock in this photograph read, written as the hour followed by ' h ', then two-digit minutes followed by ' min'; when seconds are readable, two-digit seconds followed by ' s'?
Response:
3 h 48 min
